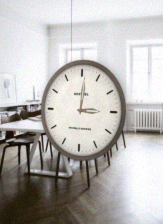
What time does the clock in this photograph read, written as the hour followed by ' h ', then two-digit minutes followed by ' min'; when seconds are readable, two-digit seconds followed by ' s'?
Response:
3 h 01 min
